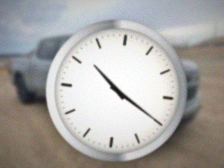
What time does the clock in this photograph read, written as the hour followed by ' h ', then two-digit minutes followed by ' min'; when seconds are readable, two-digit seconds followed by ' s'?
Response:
10 h 20 min
